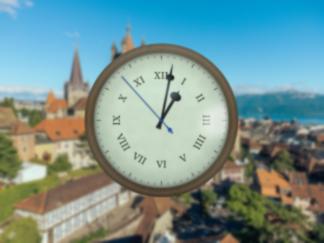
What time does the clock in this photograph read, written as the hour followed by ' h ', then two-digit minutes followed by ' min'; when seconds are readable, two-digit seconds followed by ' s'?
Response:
1 h 01 min 53 s
